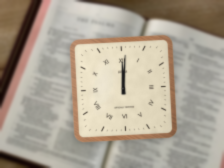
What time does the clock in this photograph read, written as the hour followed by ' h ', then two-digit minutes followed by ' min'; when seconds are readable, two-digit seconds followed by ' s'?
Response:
12 h 01 min
